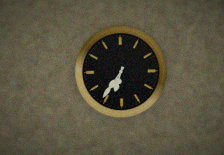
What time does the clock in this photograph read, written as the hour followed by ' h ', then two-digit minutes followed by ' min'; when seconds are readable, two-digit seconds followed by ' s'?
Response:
6 h 36 min
